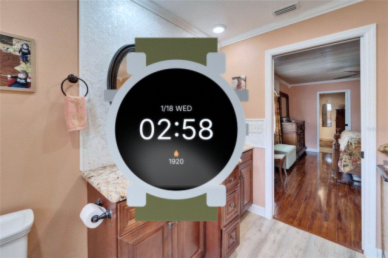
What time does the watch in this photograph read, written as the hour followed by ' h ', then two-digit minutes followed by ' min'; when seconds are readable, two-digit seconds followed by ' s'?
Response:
2 h 58 min
